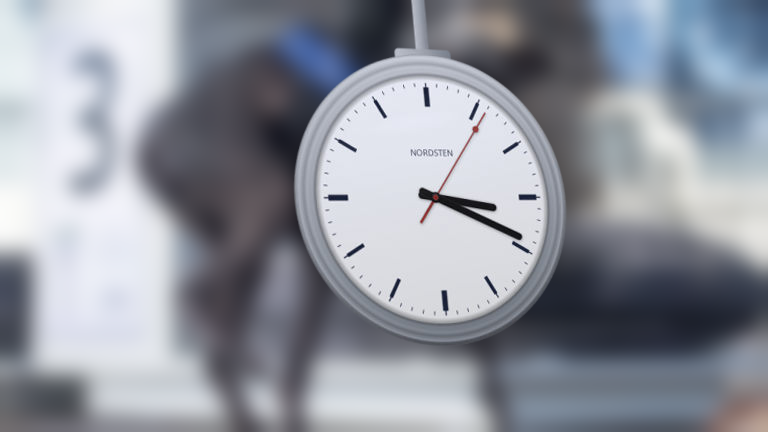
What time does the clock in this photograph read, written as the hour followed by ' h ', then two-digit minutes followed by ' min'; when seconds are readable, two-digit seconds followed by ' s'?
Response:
3 h 19 min 06 s
